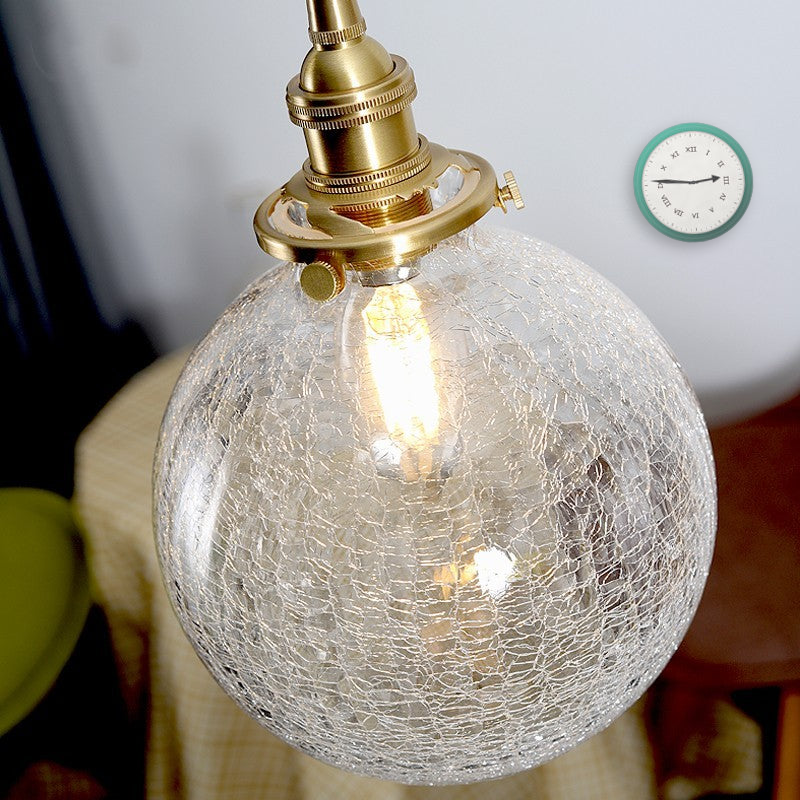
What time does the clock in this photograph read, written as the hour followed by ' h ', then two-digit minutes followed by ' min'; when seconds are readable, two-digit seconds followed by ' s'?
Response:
2 h 46 min
